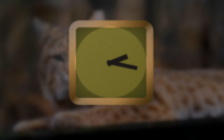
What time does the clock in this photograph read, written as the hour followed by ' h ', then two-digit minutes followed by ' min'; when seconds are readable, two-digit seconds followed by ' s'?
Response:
2 h 17 min
